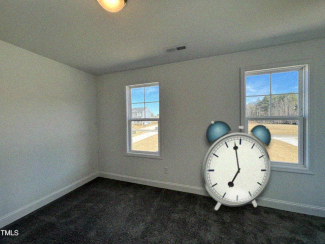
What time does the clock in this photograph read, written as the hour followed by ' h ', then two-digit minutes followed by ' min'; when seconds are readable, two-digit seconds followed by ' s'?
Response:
6 h 58 min
